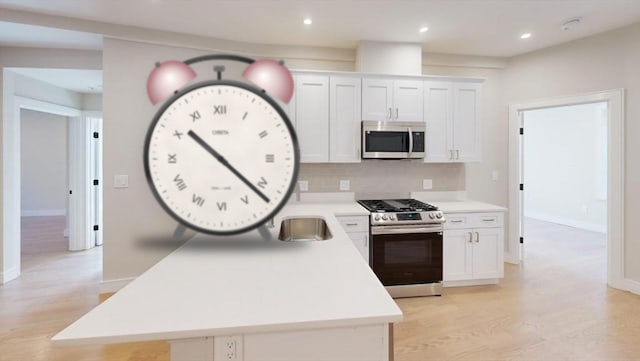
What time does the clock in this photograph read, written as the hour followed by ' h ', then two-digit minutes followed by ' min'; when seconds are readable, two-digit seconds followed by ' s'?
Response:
10 h 22 min
